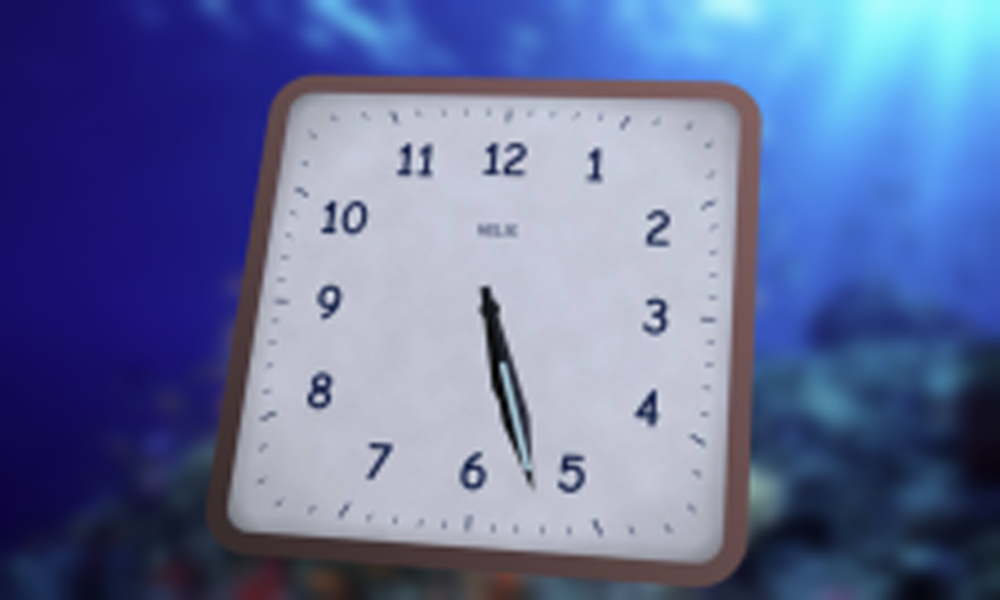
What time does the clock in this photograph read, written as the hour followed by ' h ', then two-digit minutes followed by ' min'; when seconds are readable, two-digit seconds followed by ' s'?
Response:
5 h 27 min
